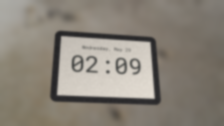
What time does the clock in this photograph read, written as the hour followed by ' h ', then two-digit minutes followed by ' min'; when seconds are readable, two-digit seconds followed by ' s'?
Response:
2 h 09 min
